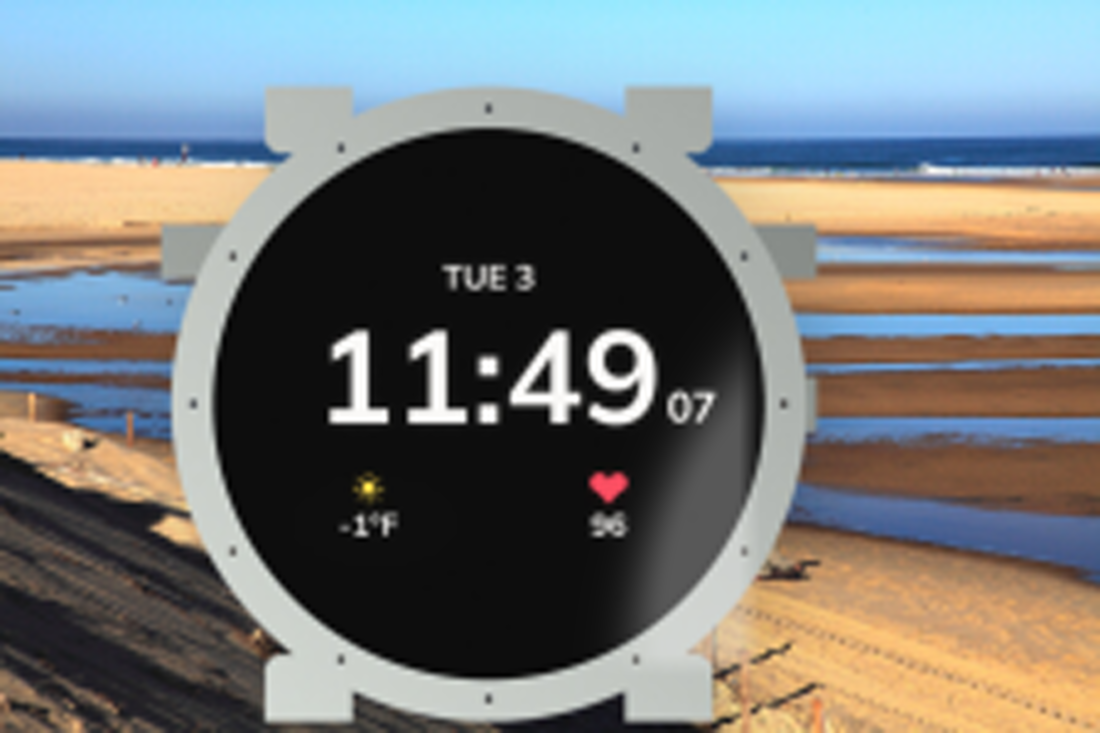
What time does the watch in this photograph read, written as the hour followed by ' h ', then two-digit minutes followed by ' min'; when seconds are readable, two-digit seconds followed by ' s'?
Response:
11 h 49 min 07 s
